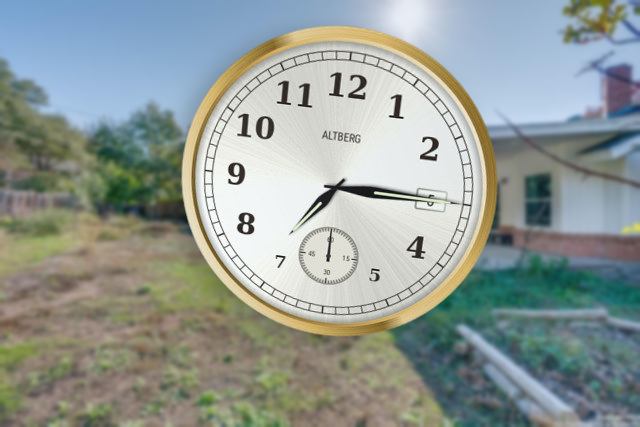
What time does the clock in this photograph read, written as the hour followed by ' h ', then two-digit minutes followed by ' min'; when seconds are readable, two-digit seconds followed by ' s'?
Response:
7 h 15 min
